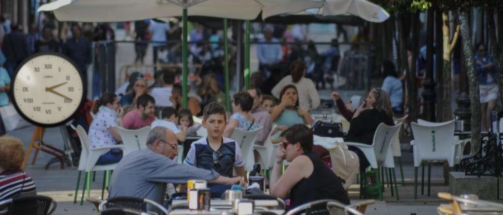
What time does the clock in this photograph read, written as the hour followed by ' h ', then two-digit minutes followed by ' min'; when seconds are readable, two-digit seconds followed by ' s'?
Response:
2 h 19 min
